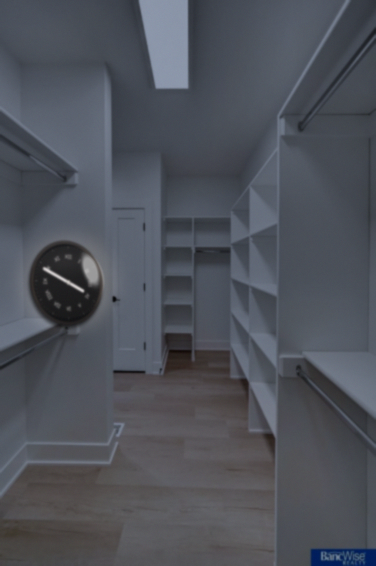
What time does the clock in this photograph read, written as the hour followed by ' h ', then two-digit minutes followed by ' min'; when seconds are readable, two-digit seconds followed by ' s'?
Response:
3 h 49 min
